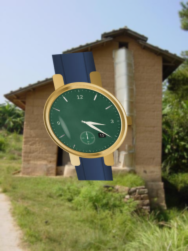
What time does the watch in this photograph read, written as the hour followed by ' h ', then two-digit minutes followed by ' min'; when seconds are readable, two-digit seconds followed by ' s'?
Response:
3 h 21 min
